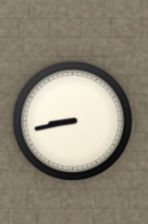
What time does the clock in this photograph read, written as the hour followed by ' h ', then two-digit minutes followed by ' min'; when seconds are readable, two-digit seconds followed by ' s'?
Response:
8 h 43 min
